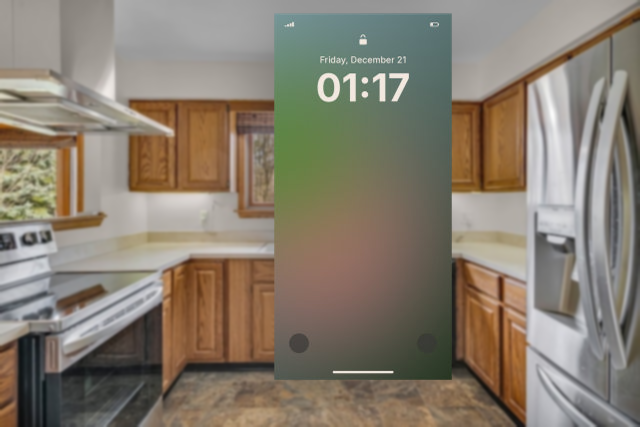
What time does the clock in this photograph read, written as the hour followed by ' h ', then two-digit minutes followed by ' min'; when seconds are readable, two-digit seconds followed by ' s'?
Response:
1 h 17 min
